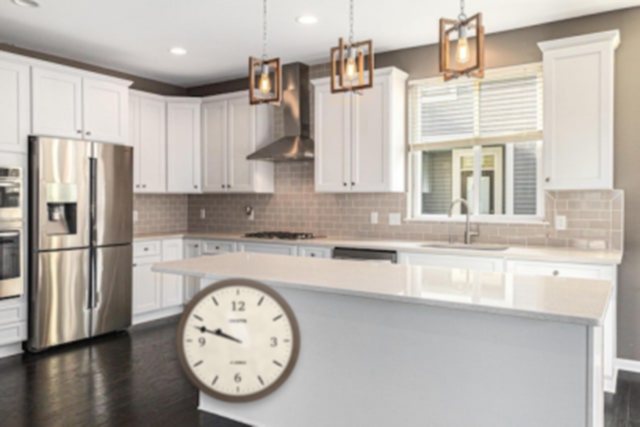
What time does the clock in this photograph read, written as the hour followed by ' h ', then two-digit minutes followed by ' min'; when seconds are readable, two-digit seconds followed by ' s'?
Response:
9 h 48 min
